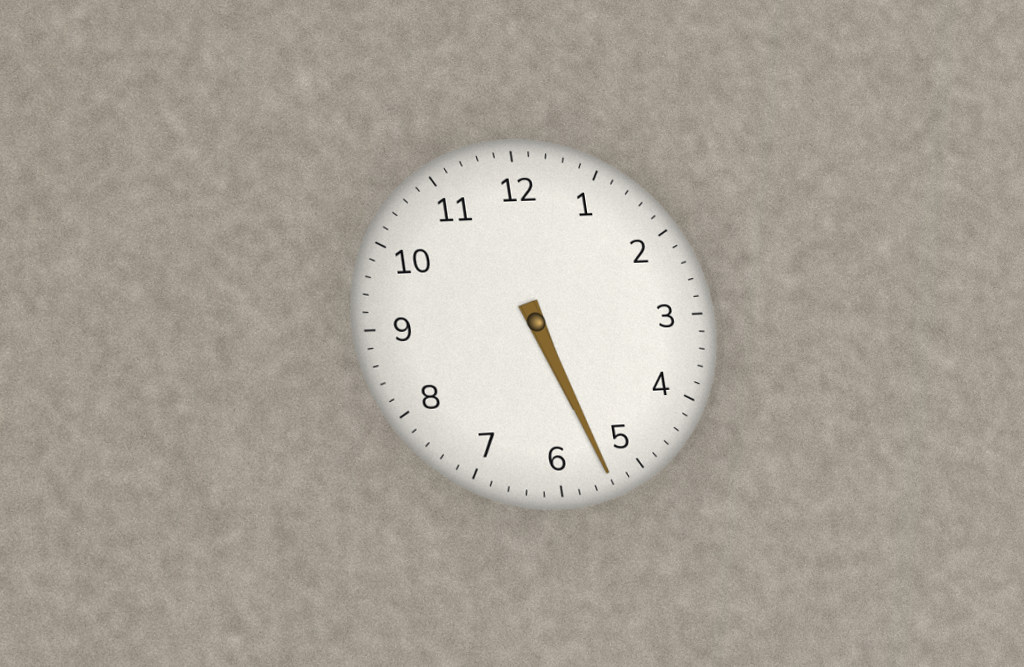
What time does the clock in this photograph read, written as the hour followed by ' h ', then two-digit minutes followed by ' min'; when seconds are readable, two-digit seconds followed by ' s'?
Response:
5 h 27 min
